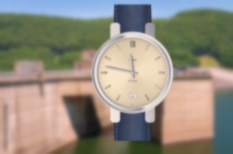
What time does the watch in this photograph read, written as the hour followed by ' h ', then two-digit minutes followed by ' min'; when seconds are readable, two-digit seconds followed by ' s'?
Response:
11 h 47 min
